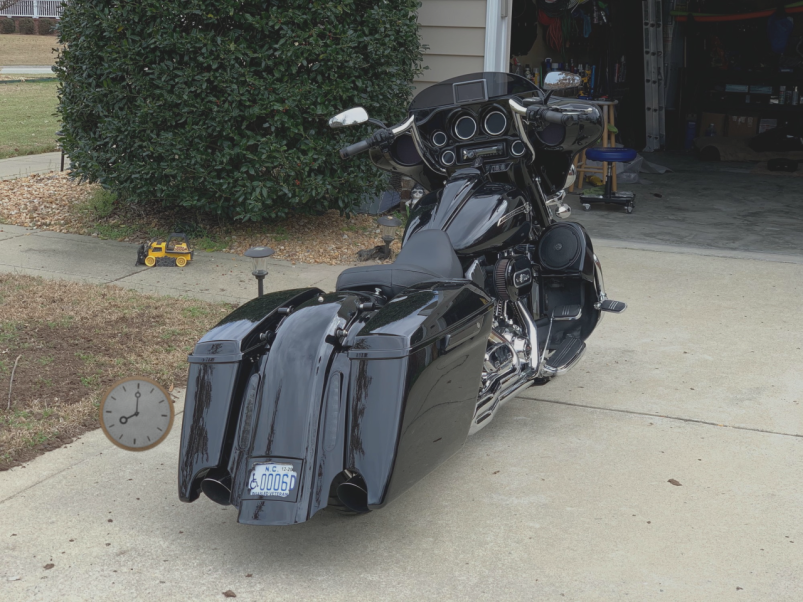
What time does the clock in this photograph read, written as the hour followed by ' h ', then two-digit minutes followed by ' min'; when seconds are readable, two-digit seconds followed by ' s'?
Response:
8 h 00 min
